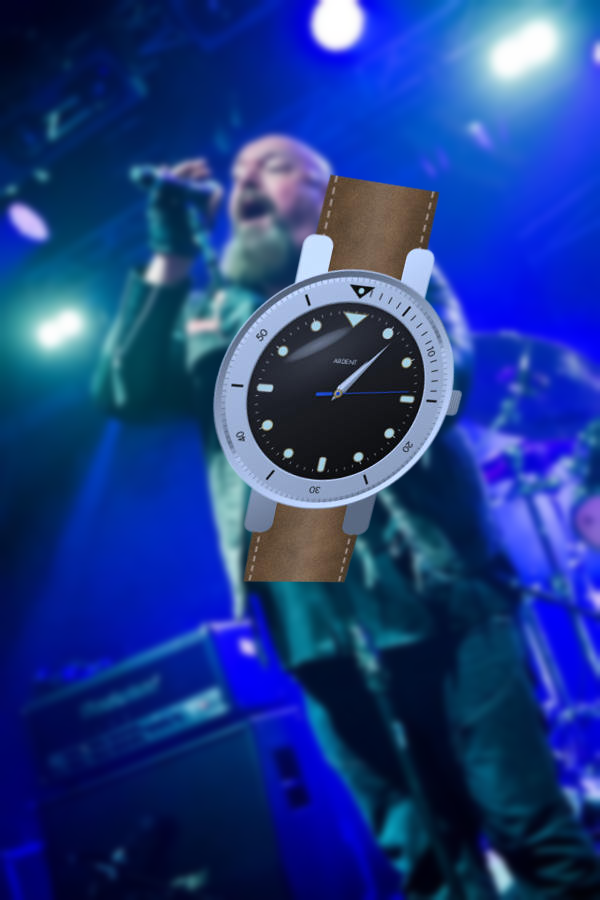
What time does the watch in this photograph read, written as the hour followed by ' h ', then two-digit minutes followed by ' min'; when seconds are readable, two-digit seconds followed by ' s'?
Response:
1 h 06 min 14 s
